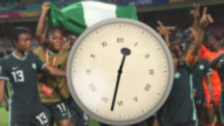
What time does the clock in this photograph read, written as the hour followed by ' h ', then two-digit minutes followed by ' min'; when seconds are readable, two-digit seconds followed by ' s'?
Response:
12 h 32 min
